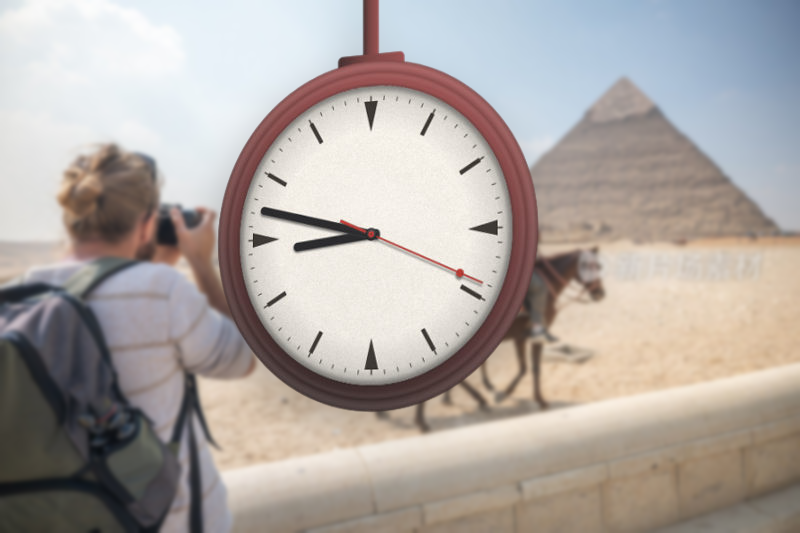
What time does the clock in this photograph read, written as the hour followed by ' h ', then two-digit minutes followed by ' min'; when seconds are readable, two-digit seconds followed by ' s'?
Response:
8 h 47 min 19 s
